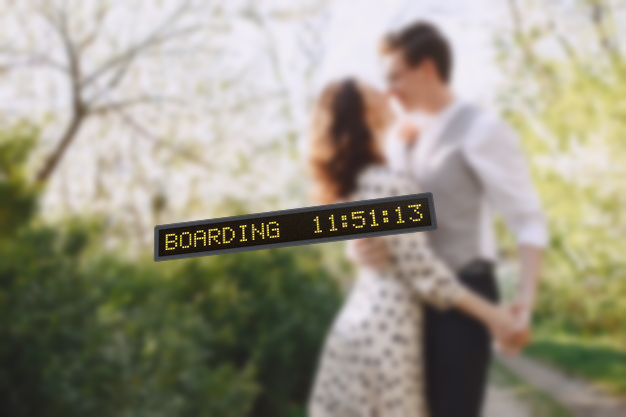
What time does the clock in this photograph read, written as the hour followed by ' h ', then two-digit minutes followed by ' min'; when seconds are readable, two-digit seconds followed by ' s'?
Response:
11 h 51 min 13 s
